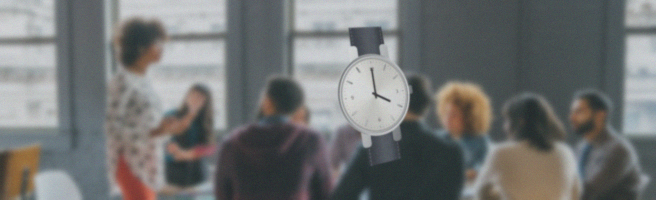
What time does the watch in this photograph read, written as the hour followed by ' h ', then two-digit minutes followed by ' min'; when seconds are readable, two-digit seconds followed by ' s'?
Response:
4 h 00 min
